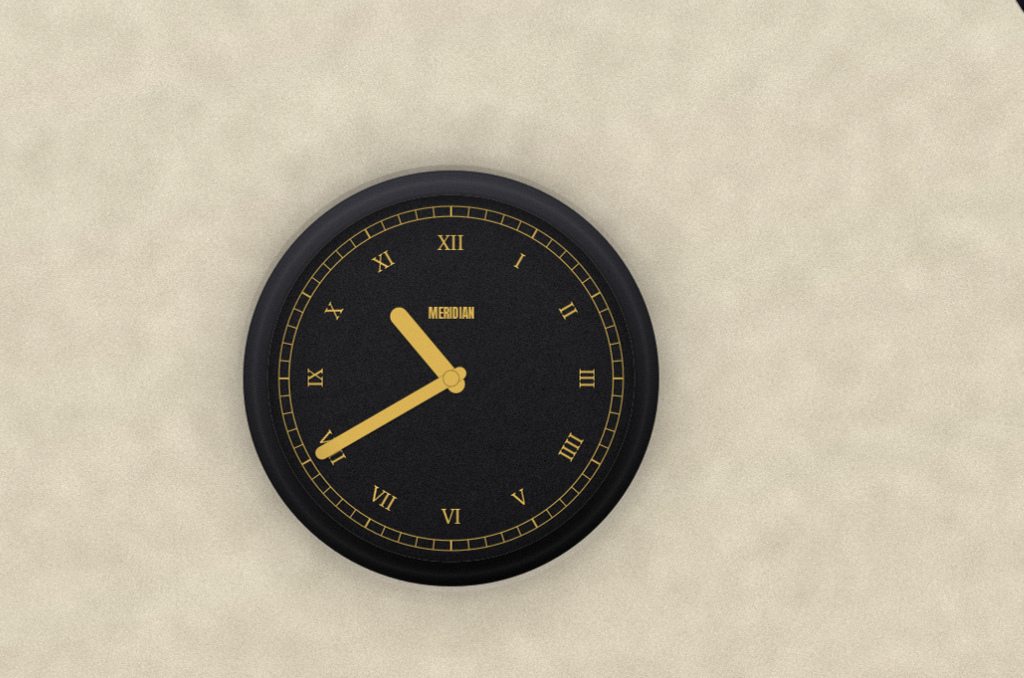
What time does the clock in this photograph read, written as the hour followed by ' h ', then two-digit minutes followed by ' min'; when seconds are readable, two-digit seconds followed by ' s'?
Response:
10 h 40 min
